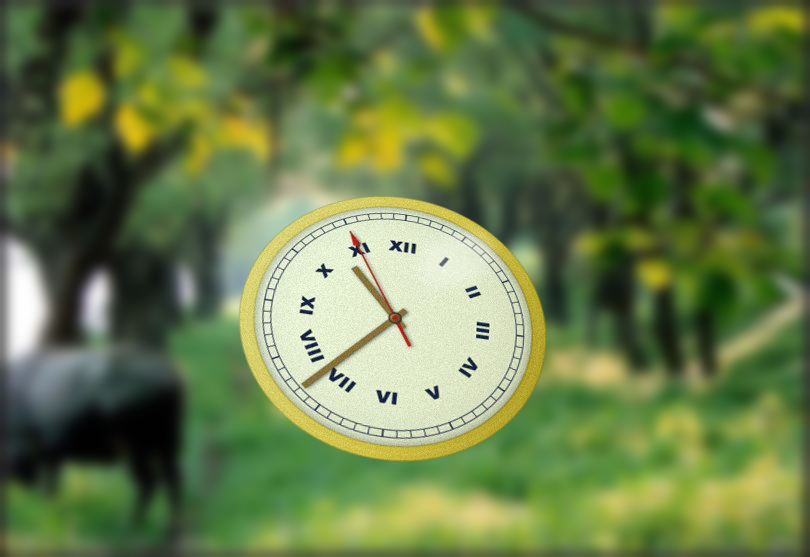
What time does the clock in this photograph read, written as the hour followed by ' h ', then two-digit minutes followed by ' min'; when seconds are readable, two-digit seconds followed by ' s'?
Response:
10 h 36 min 55 s
